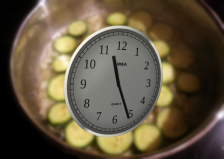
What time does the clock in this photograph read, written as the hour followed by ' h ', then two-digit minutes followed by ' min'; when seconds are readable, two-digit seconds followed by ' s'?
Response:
11 h 26 min
